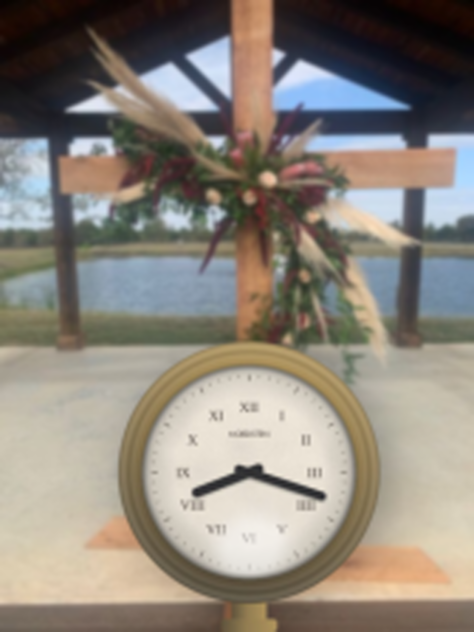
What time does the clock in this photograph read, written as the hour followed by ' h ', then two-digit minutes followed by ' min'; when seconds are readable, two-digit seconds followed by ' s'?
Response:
8 h 18 min
